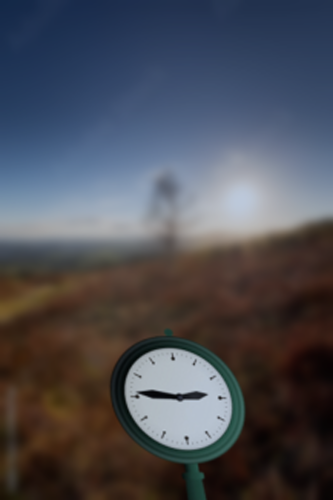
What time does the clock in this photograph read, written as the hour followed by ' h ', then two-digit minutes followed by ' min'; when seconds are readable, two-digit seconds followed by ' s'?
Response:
2 h 46 min
